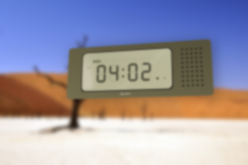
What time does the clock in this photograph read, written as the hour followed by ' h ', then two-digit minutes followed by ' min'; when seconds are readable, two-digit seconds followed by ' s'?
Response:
4 h 02 min
